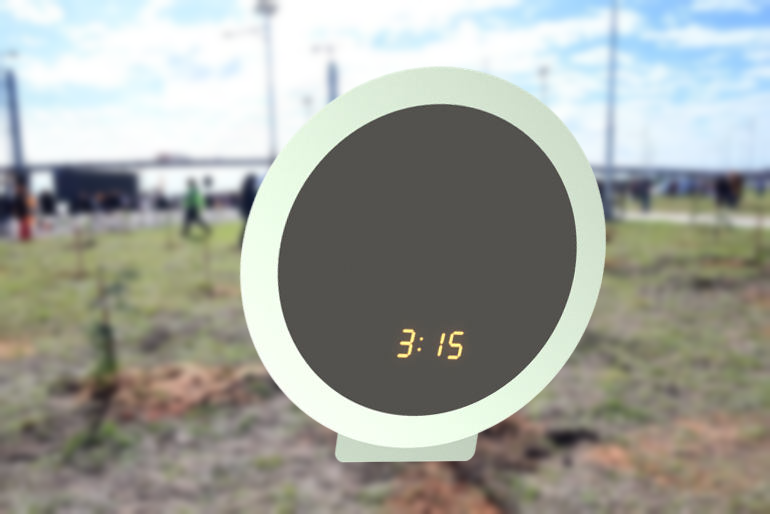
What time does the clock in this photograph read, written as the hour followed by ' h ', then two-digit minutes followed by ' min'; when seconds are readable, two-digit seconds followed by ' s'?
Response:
3 h 15 min
